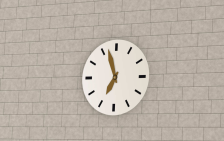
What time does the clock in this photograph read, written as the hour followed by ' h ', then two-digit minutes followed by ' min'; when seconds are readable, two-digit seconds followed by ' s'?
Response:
6 h 57 min
